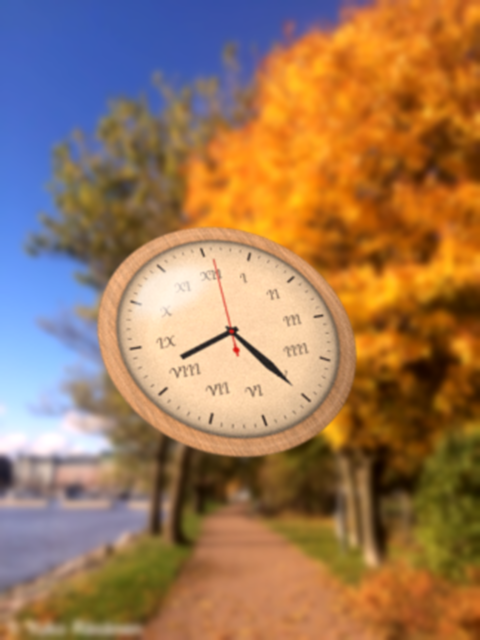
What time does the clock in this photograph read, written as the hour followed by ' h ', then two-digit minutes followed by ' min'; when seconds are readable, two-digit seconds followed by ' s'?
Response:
8 h 25 min 01 s
